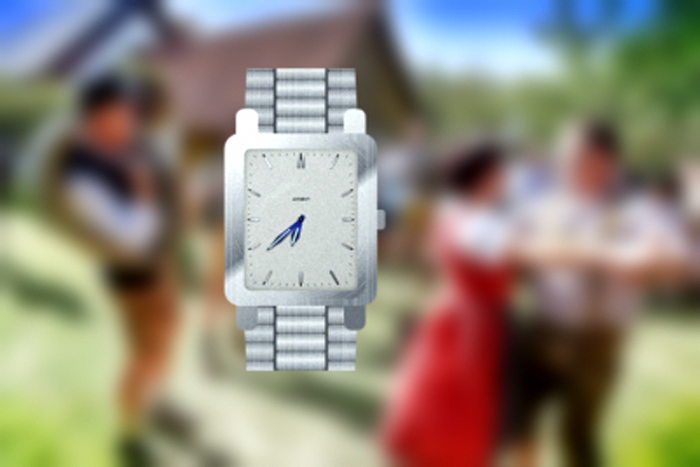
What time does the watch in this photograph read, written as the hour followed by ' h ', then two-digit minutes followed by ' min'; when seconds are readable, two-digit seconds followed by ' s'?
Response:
6 h 38 min
